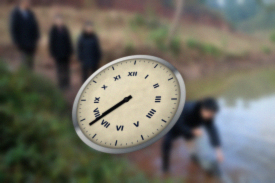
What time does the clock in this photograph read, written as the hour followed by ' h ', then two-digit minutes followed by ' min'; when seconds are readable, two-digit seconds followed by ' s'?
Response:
7 h 38 min
